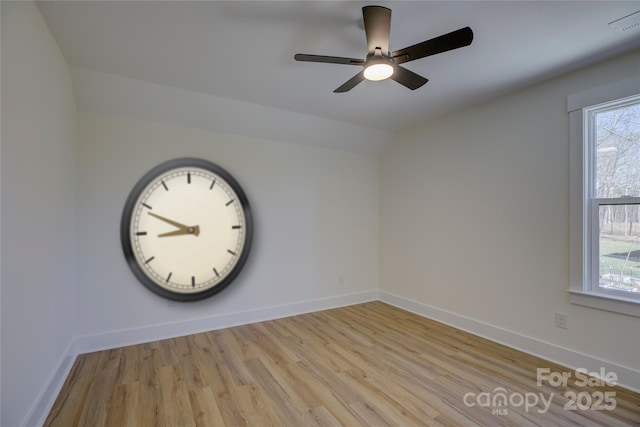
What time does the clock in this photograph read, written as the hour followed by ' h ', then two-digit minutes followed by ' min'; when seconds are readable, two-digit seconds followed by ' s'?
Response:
8 h 49 min
